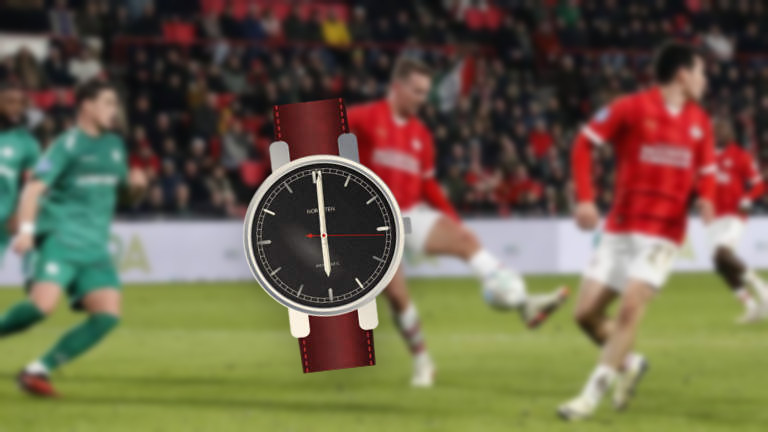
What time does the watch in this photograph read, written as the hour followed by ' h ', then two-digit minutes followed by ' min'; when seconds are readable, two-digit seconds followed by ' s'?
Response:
6 h 00 min 16 s
